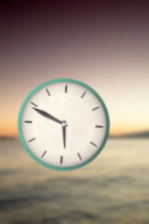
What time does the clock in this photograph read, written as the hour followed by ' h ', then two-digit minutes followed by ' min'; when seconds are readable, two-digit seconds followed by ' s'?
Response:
5 h 49 min
